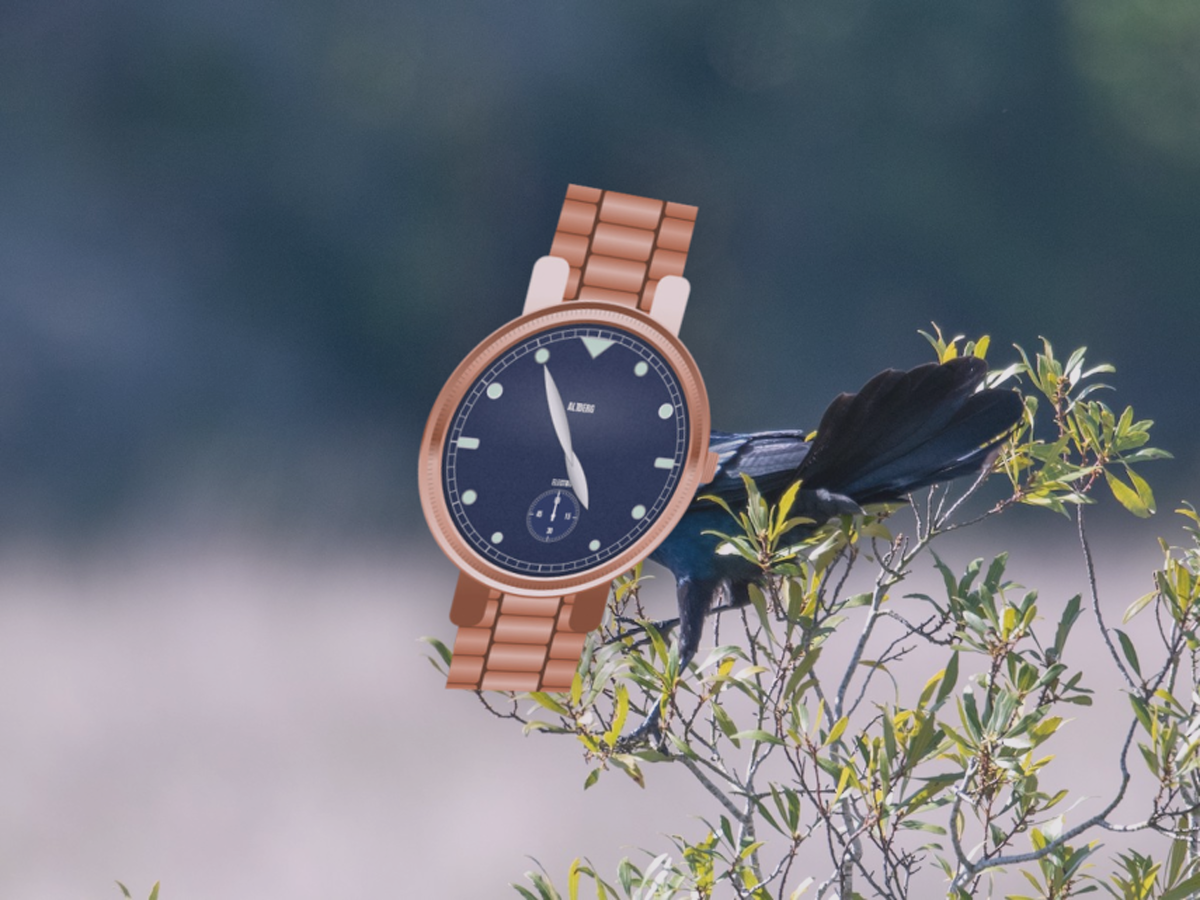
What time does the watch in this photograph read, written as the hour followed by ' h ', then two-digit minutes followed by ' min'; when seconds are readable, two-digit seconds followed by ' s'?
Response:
4 h 55 min
